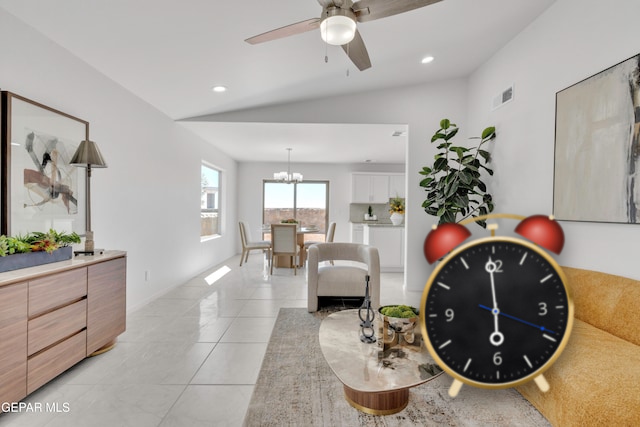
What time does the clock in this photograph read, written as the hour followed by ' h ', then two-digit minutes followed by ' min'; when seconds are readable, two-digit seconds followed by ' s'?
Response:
5 h 59 min 19 s
